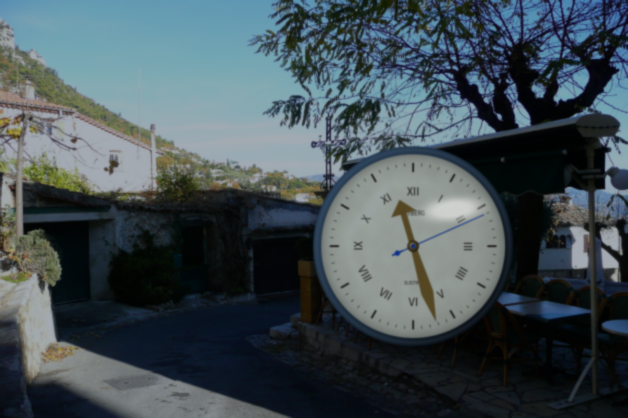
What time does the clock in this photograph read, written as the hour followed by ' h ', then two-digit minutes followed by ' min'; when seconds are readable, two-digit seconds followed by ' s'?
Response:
11 h 27 min 11 s
